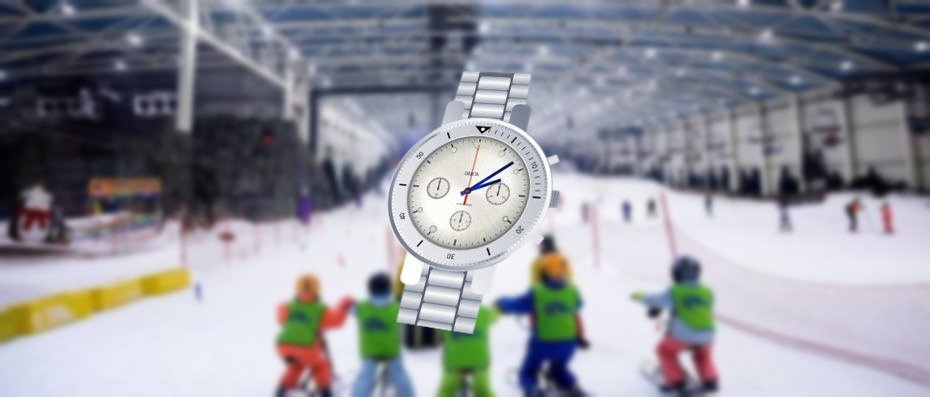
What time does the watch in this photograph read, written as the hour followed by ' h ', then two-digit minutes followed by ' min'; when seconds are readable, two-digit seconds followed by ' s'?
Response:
2 h 08 min
